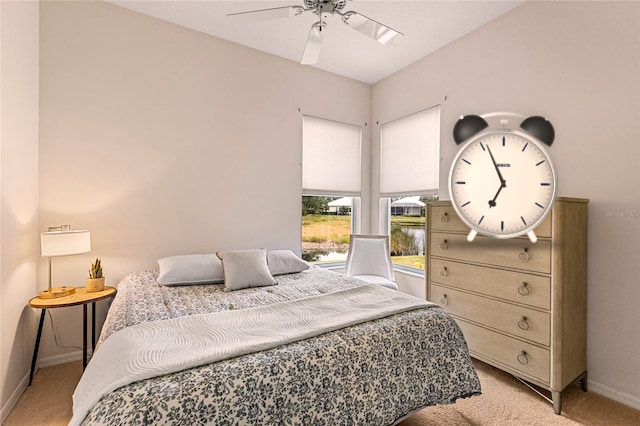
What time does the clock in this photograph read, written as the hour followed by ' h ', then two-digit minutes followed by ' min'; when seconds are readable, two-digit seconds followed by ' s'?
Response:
6 h 56 min
